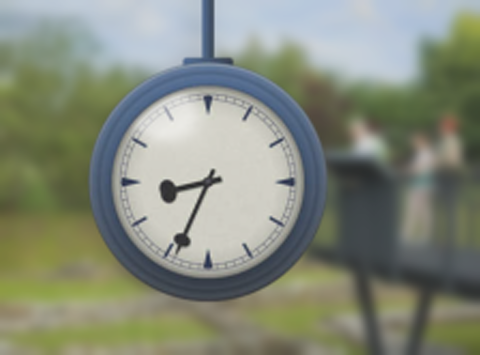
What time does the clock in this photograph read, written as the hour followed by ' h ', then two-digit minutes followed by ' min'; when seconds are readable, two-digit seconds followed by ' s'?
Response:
8 h 34 min
